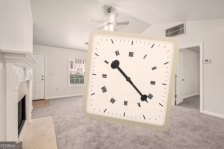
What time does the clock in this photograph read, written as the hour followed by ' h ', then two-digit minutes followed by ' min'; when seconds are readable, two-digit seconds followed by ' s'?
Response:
10 h 22 min
